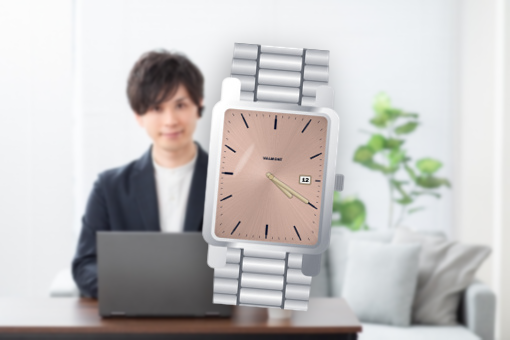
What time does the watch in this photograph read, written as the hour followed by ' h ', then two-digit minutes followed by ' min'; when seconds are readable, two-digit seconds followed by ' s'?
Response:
4 h 20 min
